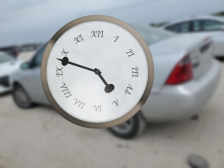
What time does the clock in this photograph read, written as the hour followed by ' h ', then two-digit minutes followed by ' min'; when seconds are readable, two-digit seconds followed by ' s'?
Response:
4 h 48 min
